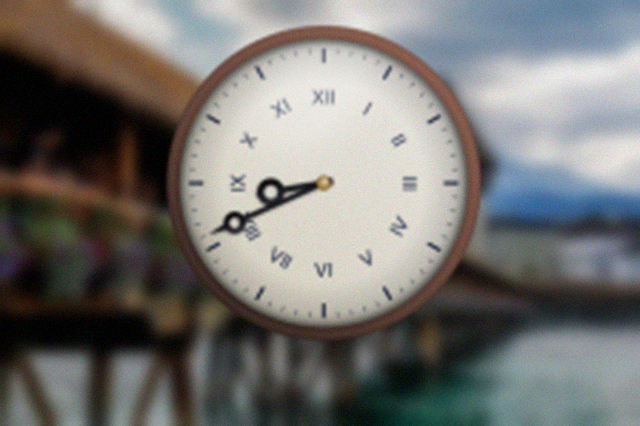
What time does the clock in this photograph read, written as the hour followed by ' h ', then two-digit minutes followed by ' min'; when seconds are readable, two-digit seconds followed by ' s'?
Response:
8 h 41 min
